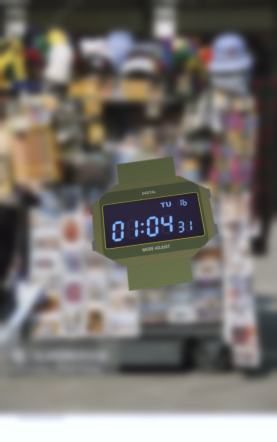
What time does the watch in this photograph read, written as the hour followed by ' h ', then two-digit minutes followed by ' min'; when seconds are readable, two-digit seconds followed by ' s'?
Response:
1 h 04 min 31 s
